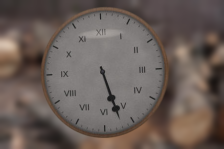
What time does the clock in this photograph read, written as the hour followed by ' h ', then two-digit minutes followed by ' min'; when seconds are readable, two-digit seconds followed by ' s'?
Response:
5 h 27 min
